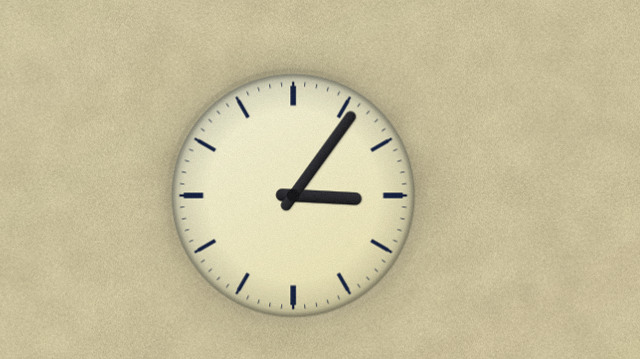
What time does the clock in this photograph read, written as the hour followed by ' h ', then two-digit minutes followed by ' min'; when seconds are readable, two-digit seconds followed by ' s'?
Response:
3 h 06 min
